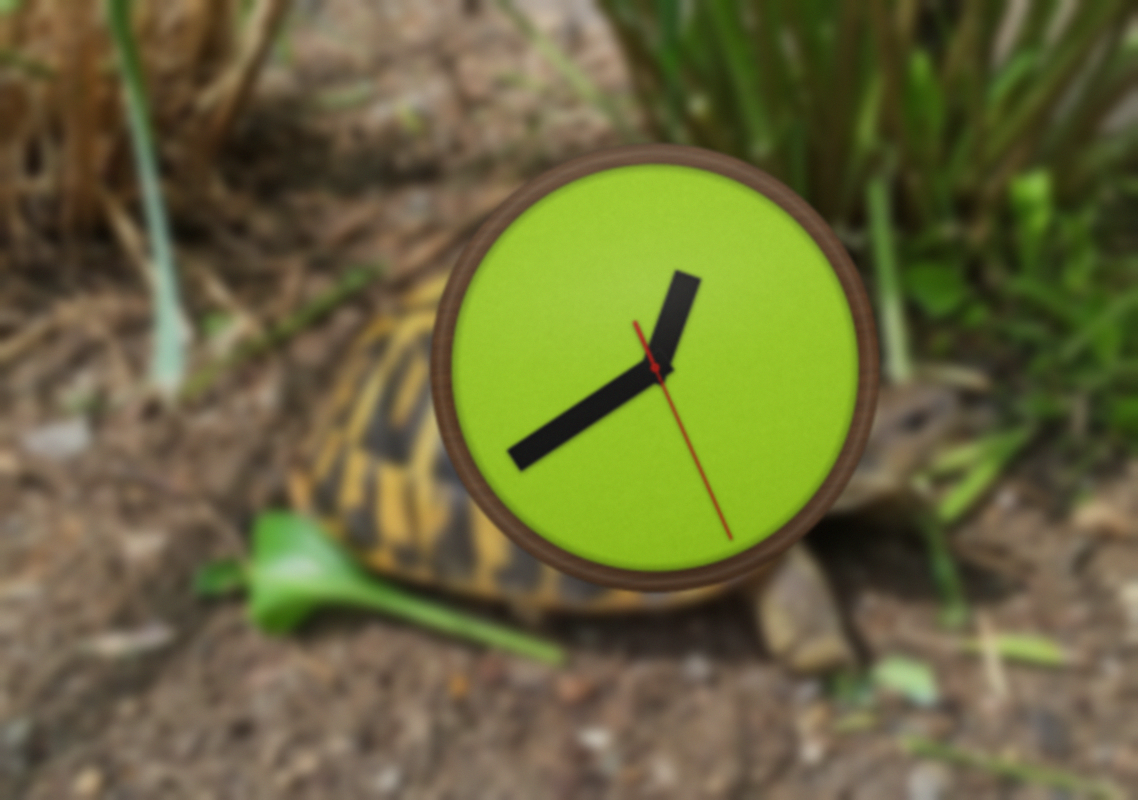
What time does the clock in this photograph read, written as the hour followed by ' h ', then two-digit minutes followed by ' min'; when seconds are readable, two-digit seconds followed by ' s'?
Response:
12 h 39 min 26 s
